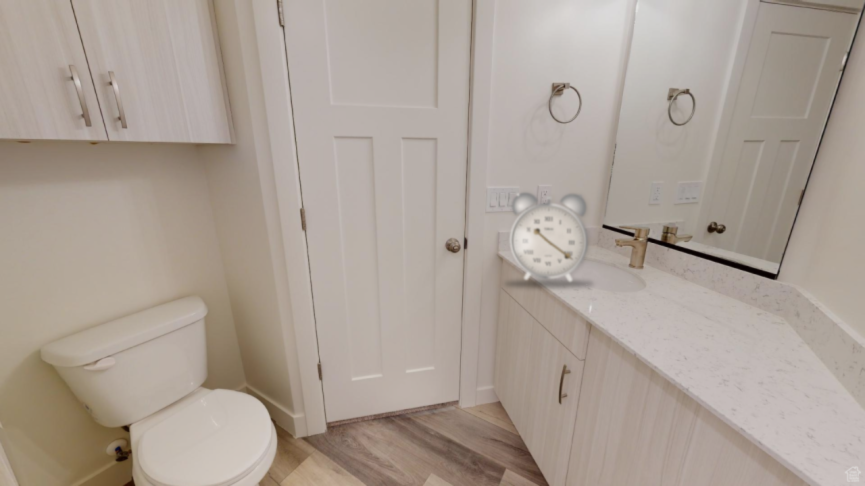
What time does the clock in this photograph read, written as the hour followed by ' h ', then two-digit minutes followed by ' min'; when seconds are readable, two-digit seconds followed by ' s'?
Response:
10 h 21 min
